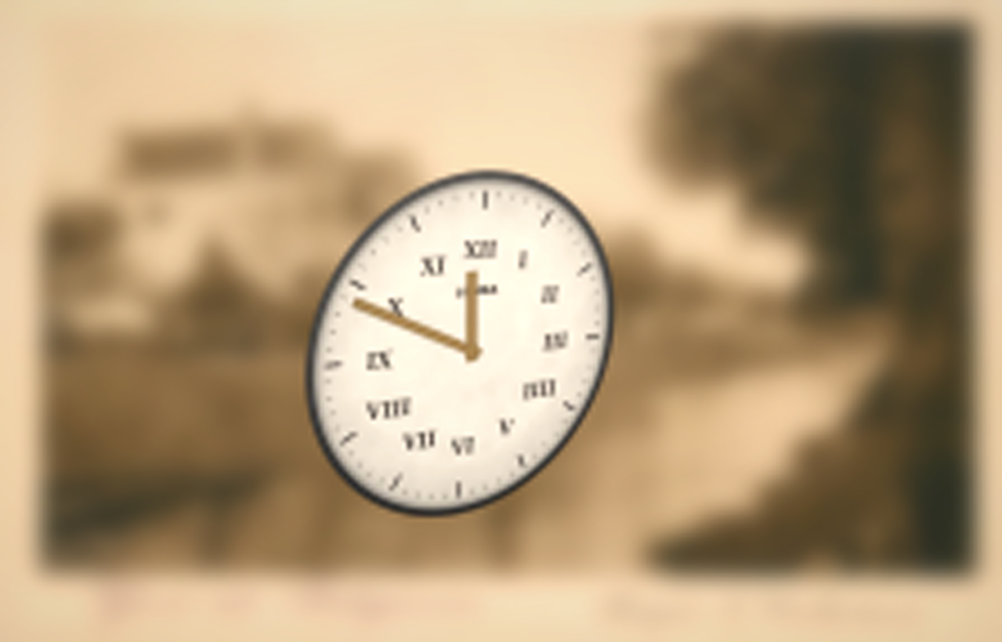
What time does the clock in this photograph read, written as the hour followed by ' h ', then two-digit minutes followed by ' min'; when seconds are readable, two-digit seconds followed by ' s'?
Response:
11 h 49 min
